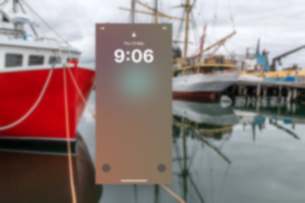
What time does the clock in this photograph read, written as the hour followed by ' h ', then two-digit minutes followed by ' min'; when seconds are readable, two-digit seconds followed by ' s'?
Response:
9 h 06 min
